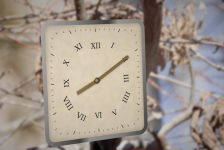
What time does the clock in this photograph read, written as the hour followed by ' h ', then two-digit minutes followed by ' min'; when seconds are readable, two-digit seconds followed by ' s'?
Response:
8 h 10 min
